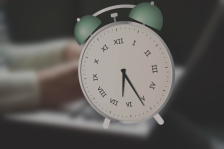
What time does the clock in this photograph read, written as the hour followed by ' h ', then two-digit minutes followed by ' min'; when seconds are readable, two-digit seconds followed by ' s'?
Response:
6 h 26 min
